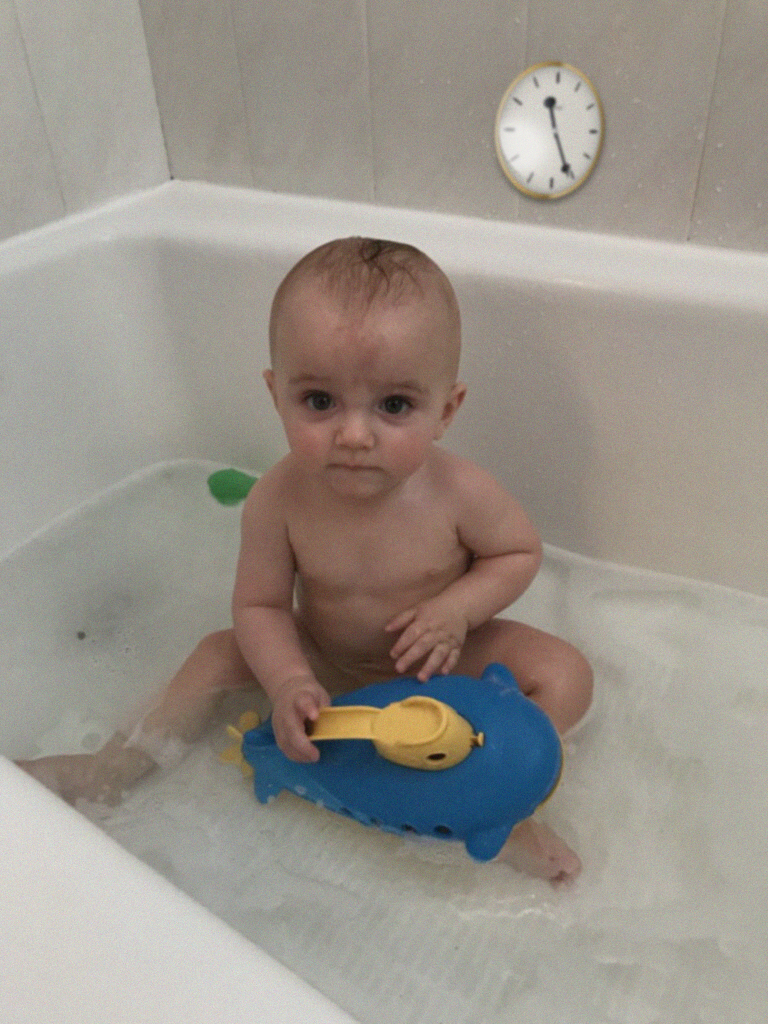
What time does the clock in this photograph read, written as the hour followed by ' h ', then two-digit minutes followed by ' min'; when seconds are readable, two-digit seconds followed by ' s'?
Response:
11 h 26 min
